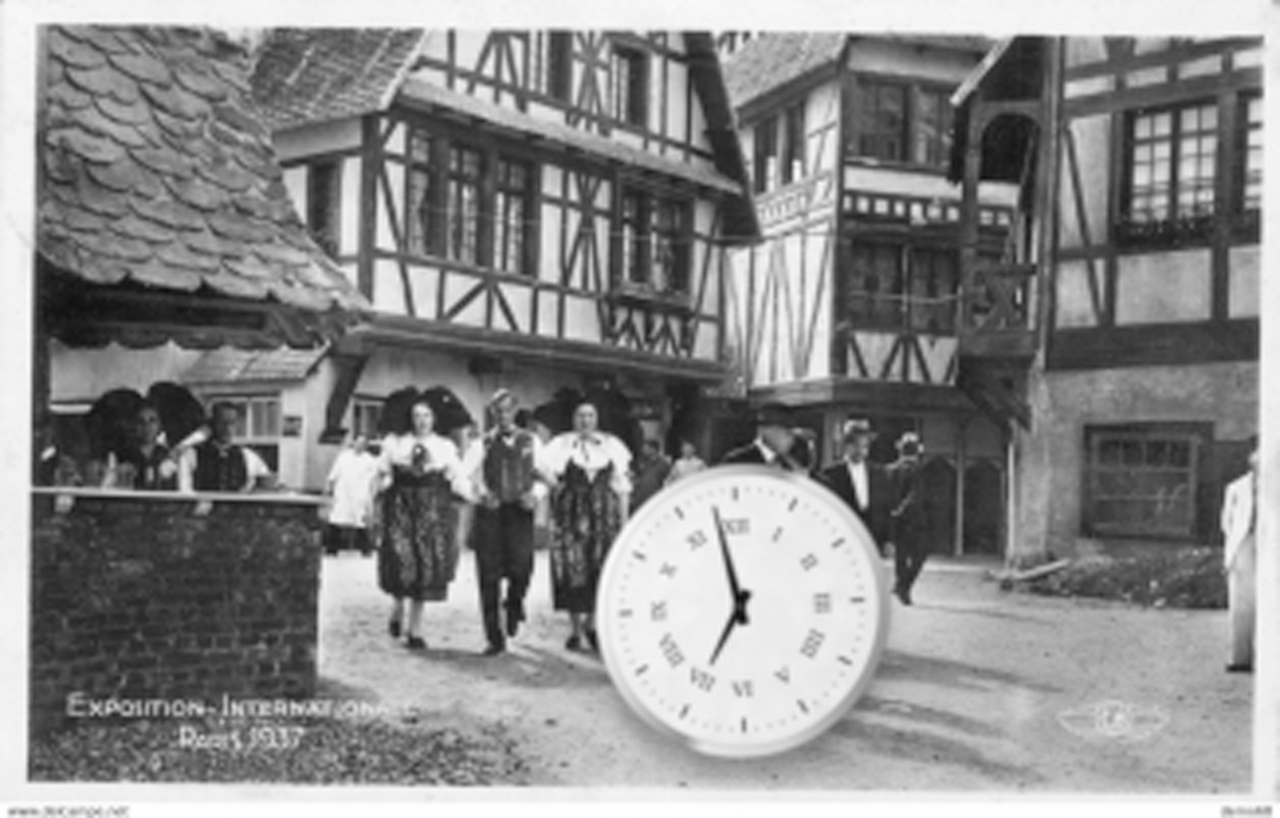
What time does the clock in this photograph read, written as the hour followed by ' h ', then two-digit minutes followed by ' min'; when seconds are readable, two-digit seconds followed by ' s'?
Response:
6 h 58 min
